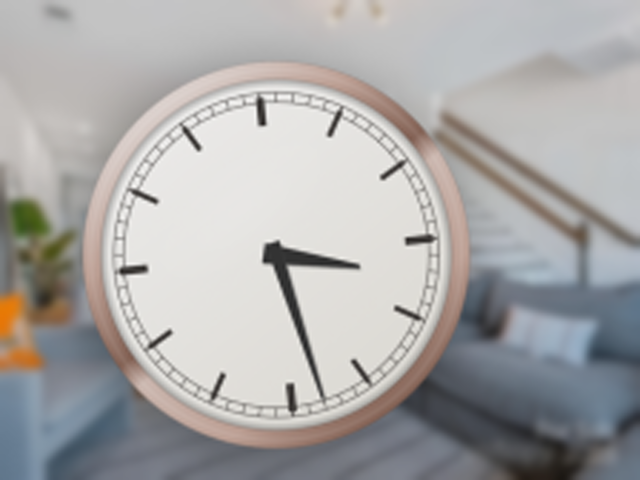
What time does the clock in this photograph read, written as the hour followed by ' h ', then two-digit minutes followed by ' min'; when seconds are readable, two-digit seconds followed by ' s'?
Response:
3 h 28 min
